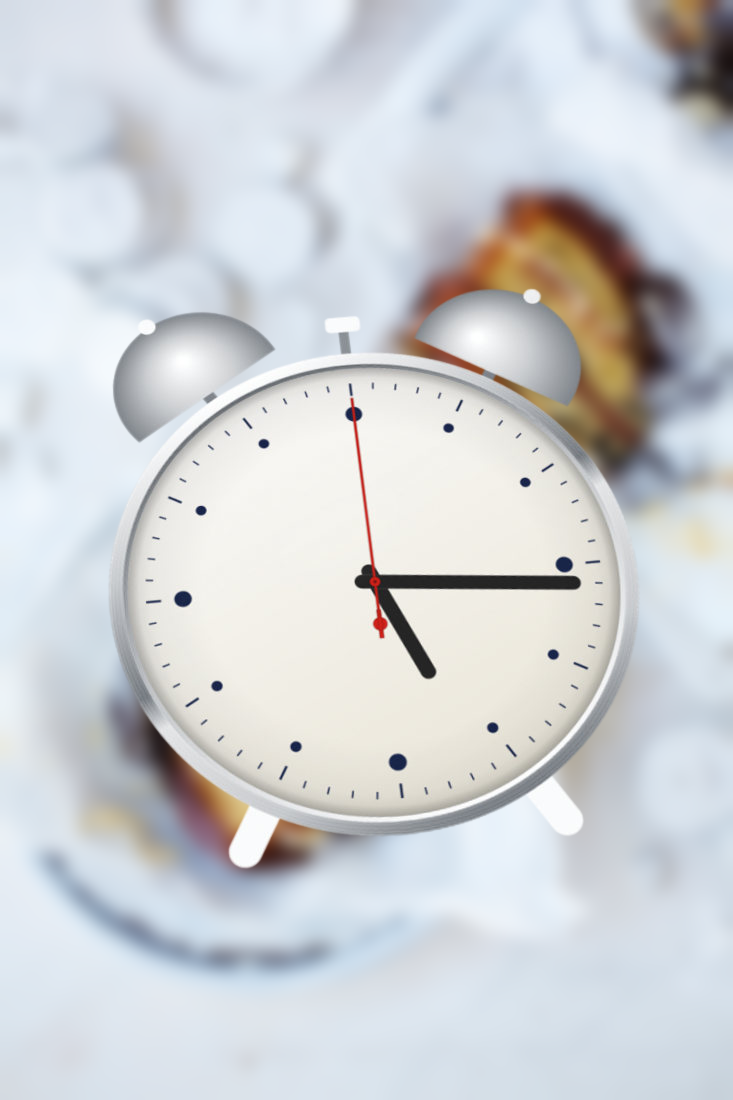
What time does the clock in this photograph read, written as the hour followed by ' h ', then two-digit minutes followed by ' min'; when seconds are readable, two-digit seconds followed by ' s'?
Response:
5 h 16 min 00 s
